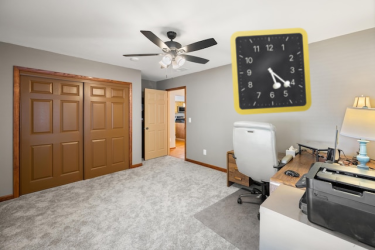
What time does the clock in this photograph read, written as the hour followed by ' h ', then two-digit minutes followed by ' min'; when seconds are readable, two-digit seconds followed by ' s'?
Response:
5 h 22 min
